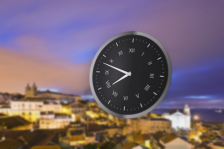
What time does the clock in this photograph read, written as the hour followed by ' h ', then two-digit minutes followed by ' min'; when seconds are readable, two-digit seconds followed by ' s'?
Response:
7 h 48 min
